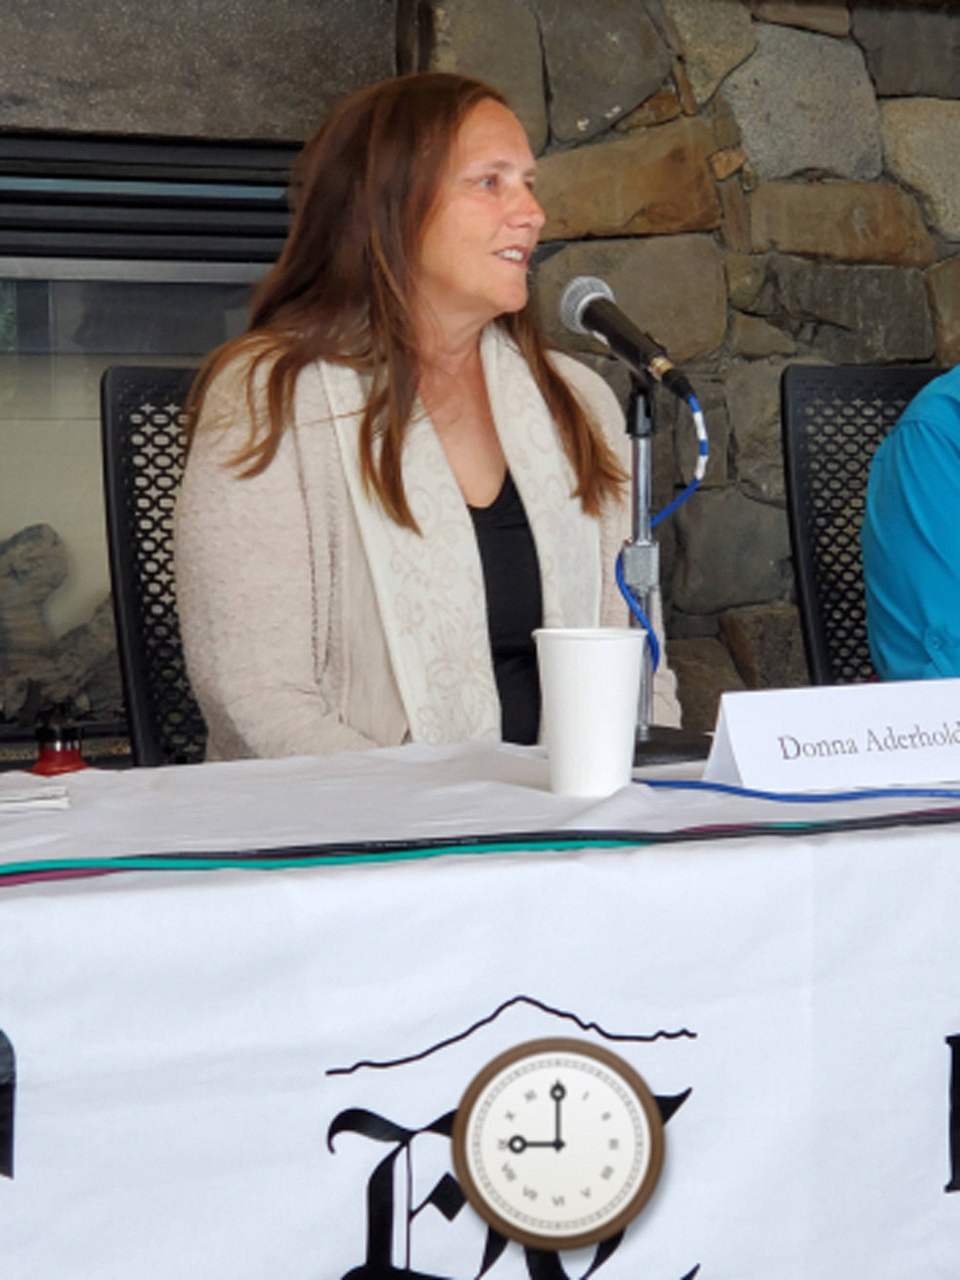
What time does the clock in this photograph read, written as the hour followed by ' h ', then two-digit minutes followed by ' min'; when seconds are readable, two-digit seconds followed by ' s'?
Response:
9 h 00 min
